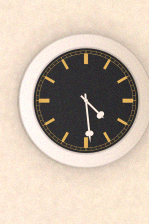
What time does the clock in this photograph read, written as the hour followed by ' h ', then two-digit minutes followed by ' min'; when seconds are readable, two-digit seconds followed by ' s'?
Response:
4 h 29 min
